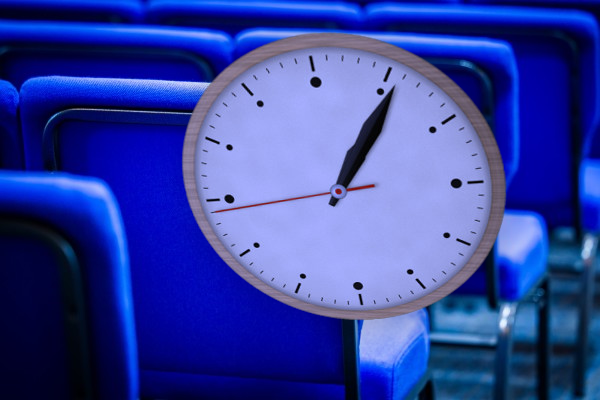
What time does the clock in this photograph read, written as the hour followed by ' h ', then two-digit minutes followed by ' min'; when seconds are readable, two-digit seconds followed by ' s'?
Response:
1 h 05 min 44 s
